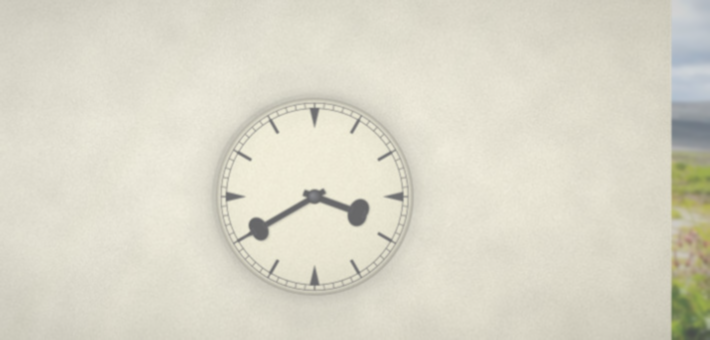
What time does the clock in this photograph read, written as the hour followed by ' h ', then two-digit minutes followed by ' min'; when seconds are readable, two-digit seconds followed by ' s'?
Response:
3 h 40 min
